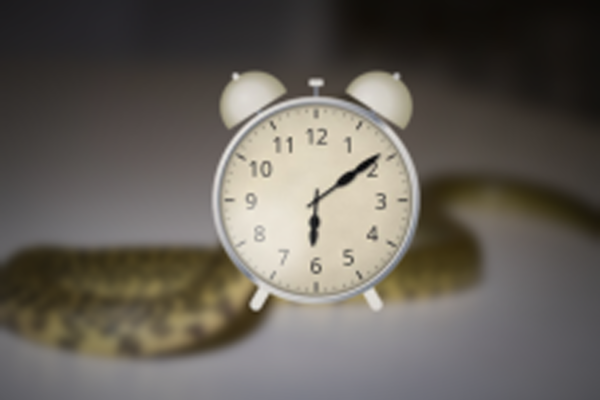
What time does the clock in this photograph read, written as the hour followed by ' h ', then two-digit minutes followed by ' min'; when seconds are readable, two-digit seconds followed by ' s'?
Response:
6 h 09 min
